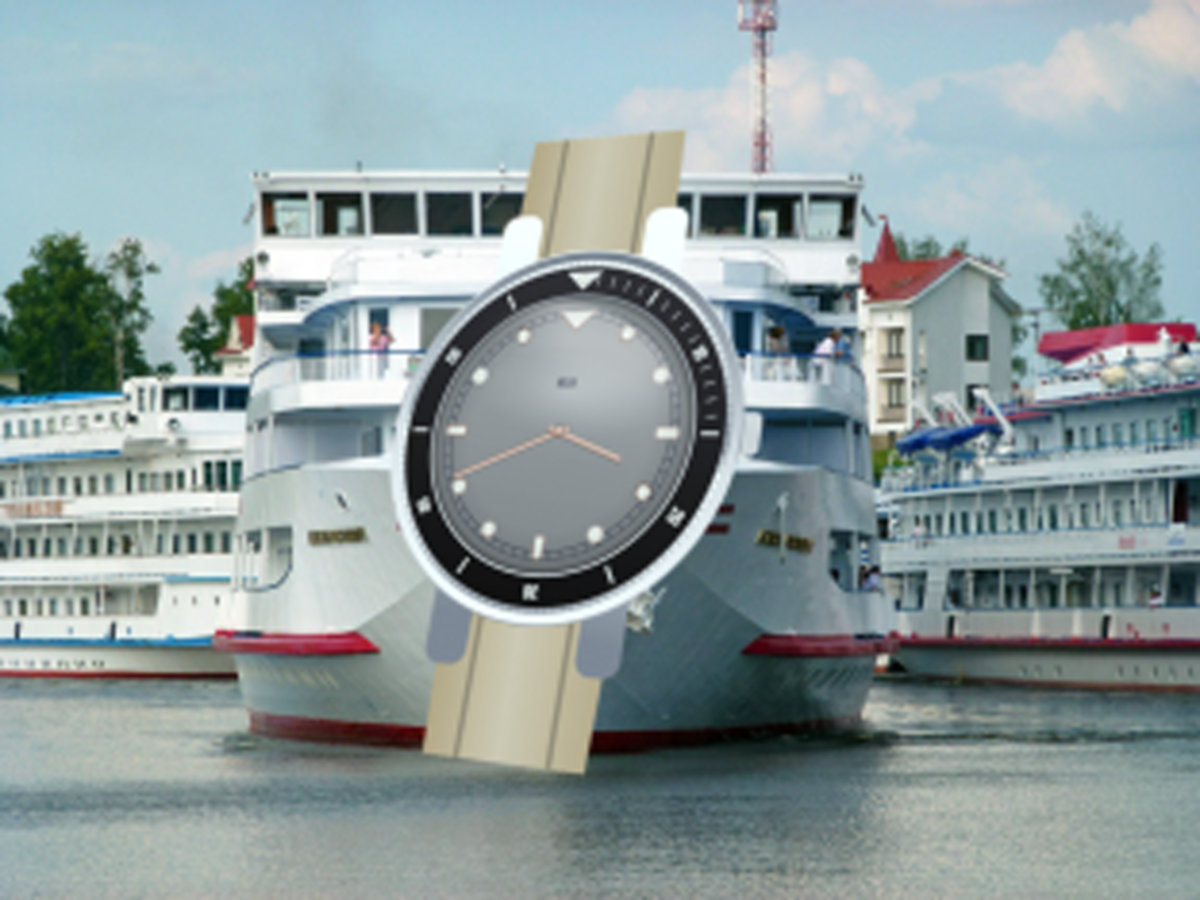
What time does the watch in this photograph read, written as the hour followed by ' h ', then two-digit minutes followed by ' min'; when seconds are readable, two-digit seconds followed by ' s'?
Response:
3 h 41 min
